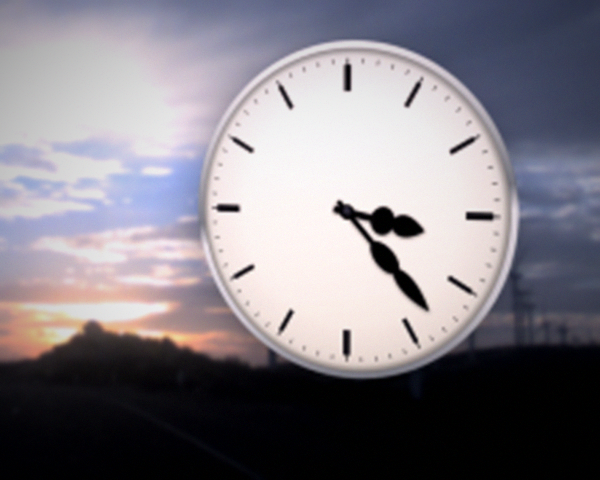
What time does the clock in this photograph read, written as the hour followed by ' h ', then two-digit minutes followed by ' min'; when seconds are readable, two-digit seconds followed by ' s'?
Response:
3 h 23 min
